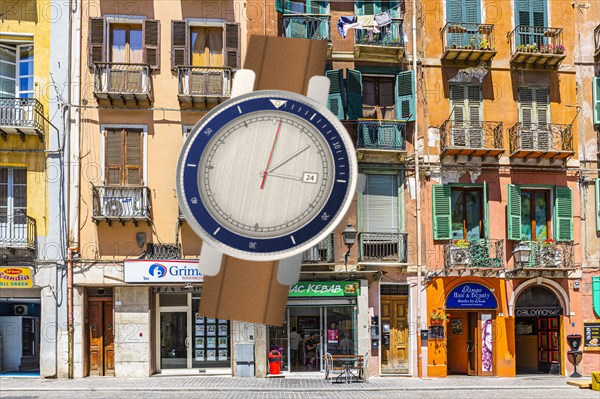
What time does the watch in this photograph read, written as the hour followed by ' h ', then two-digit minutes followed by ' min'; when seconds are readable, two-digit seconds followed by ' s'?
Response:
3 h 08 min 01 s
